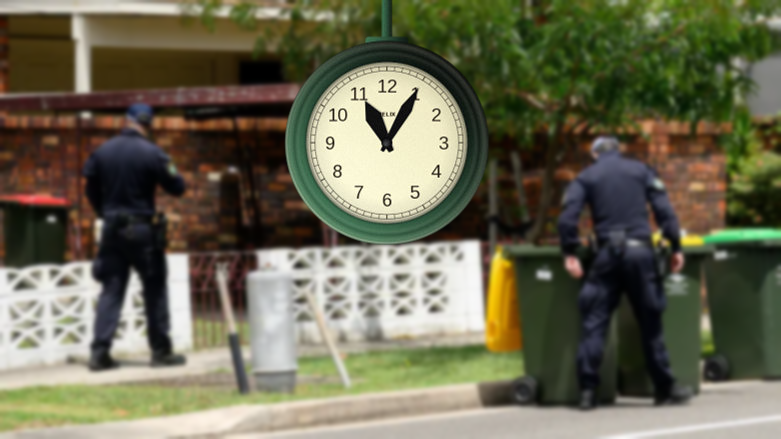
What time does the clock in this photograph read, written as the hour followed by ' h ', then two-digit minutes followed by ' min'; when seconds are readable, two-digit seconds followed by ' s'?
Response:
11 h 05 min
